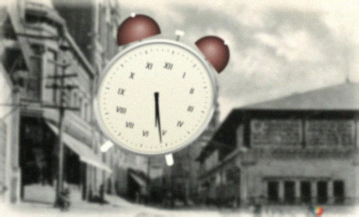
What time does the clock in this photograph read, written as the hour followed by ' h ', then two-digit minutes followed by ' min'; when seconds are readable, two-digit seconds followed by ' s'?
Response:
5 h 26 min
